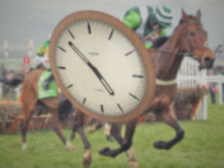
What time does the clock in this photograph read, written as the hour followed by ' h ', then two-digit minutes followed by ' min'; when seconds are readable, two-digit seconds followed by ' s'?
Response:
4 h 53 min
